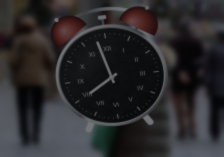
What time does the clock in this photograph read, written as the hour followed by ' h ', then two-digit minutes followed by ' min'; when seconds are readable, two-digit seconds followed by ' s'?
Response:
7 h 58 min
